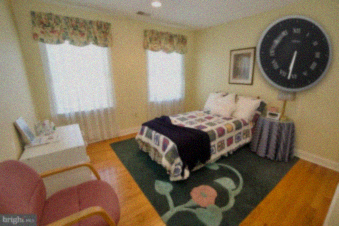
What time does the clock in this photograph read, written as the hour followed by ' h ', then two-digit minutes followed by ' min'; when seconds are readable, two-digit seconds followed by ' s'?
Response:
6 h 32 min
